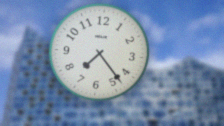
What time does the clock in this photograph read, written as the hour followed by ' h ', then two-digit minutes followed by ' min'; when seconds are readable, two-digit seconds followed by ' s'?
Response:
7 h 23 min
